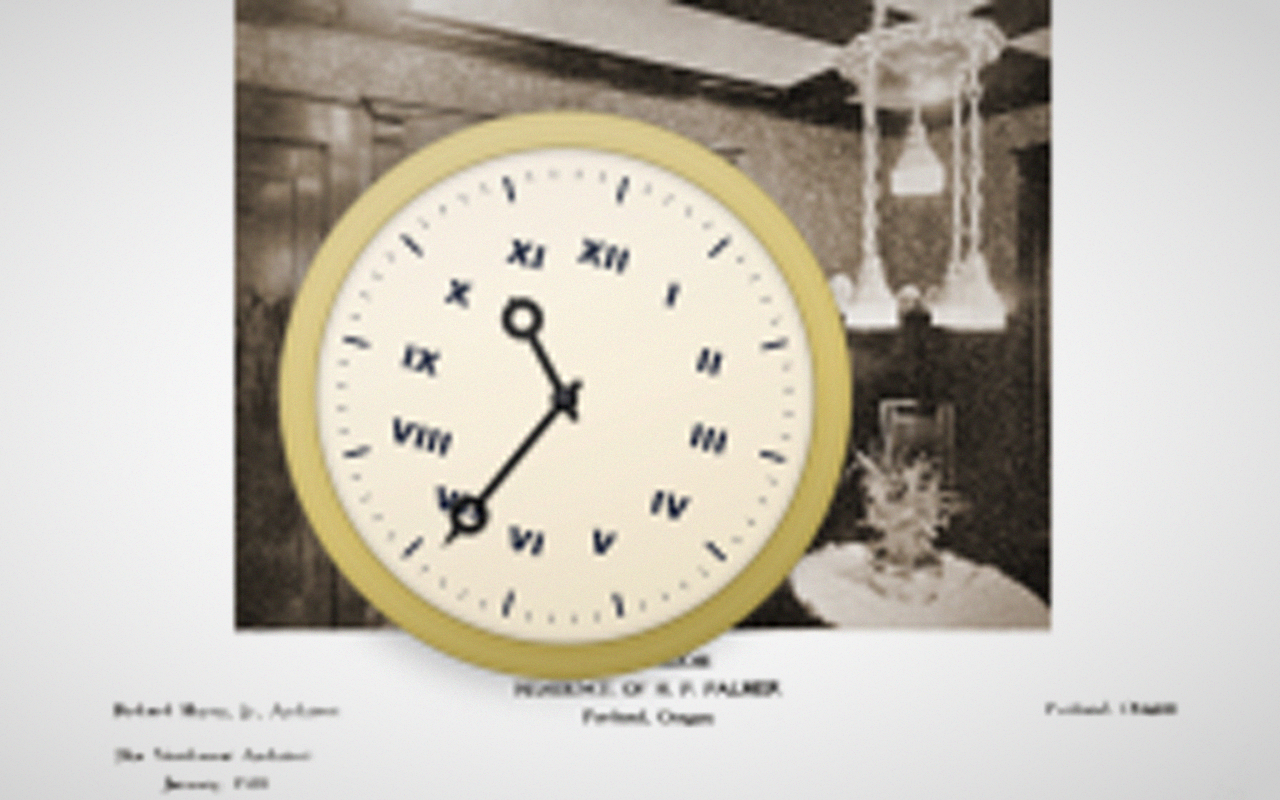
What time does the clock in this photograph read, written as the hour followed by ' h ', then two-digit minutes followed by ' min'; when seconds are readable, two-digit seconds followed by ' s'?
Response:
10 h 34 min
